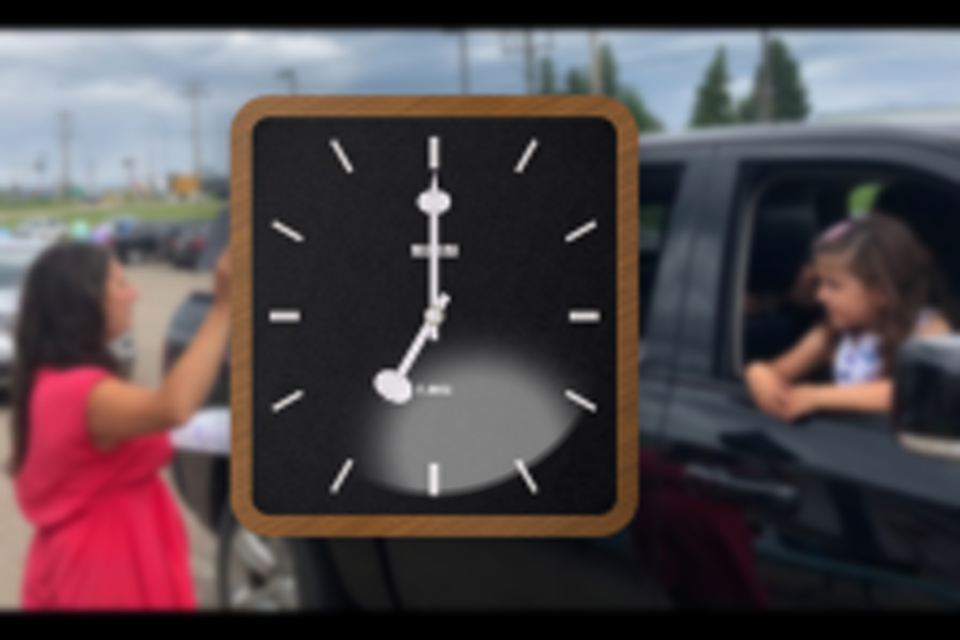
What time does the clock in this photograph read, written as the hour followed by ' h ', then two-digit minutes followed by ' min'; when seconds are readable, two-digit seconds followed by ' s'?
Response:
7 h 00 min
